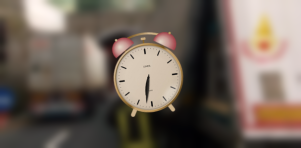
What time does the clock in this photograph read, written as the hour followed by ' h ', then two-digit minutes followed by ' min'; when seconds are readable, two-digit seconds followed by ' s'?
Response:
6 h 32 min
